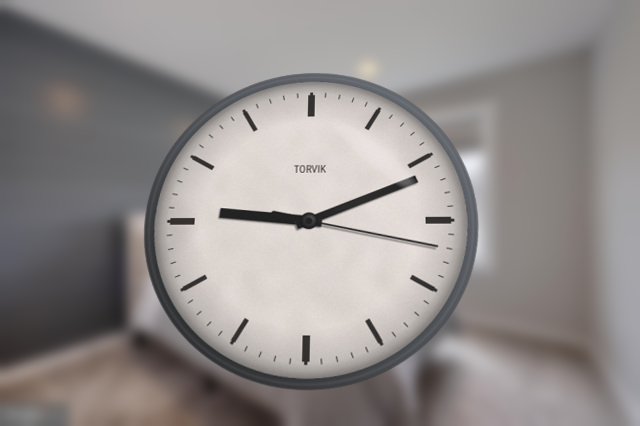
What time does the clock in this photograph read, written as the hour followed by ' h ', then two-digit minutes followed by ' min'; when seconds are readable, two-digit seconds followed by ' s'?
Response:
9 h 11 min 17 s
